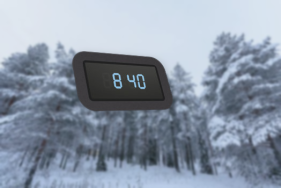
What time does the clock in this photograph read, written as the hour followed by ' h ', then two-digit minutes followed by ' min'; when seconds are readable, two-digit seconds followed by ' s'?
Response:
8 h 40 min
